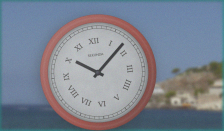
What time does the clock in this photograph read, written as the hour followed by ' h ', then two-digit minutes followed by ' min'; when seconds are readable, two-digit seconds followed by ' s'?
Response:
10 h 08 min
